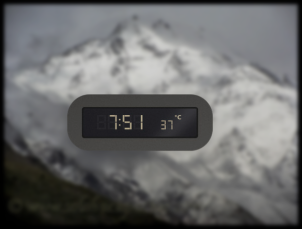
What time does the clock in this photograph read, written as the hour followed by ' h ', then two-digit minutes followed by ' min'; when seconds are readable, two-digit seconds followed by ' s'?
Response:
7 h 51 min
